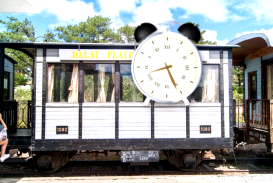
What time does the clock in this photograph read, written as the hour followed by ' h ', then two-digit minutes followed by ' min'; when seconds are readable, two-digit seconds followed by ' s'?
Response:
8 h 26 min
